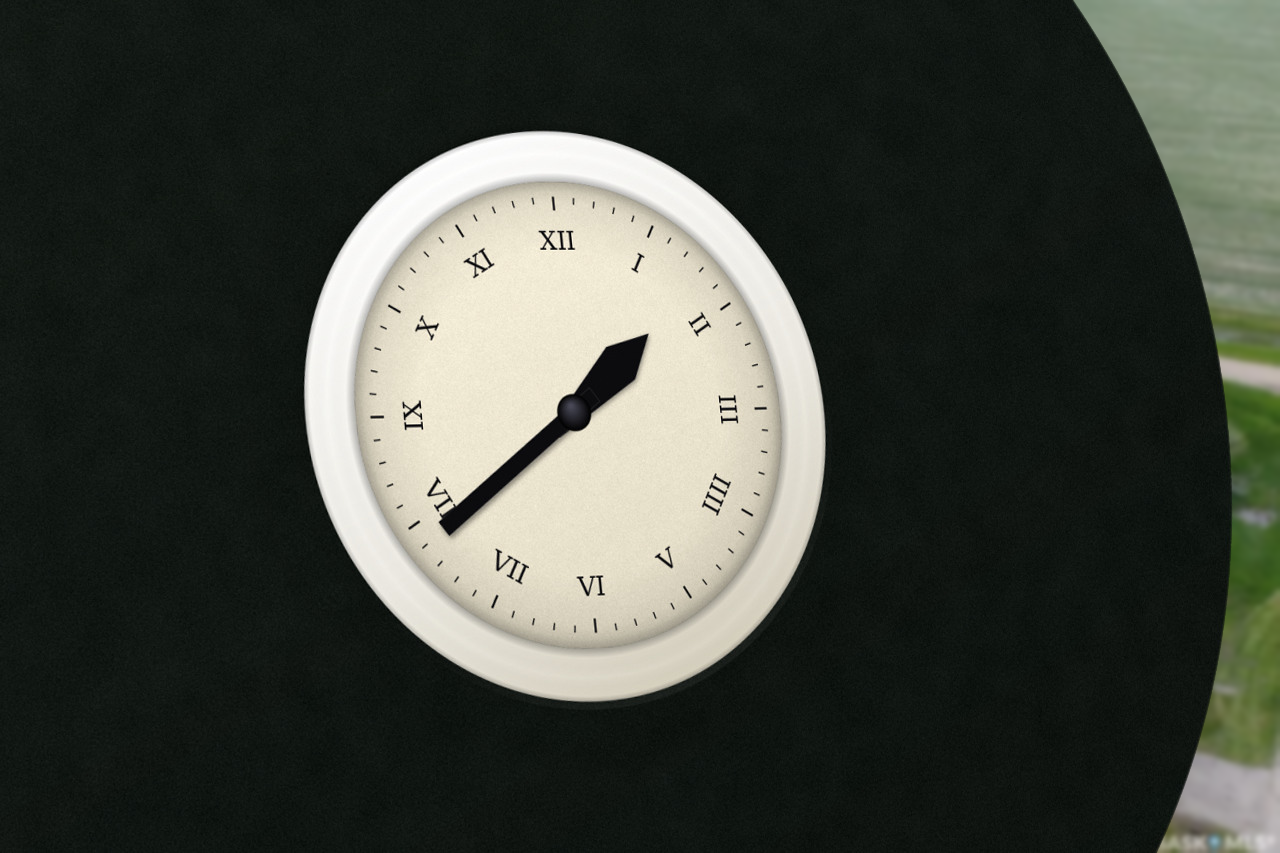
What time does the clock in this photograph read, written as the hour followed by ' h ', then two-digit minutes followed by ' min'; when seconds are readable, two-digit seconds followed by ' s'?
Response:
1 h 39 min
